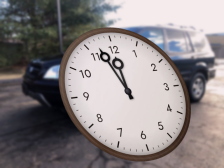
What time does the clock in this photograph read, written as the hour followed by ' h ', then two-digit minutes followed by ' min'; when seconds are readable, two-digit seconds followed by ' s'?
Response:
11 h 57 min
